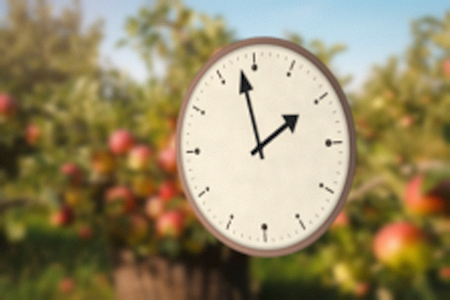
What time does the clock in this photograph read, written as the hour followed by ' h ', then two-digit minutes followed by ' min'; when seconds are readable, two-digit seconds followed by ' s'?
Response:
1 h 58 min
